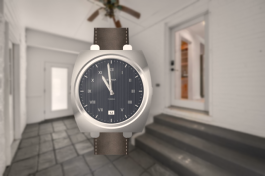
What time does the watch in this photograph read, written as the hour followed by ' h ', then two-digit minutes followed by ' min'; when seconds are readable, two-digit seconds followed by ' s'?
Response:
10 h 59 min
